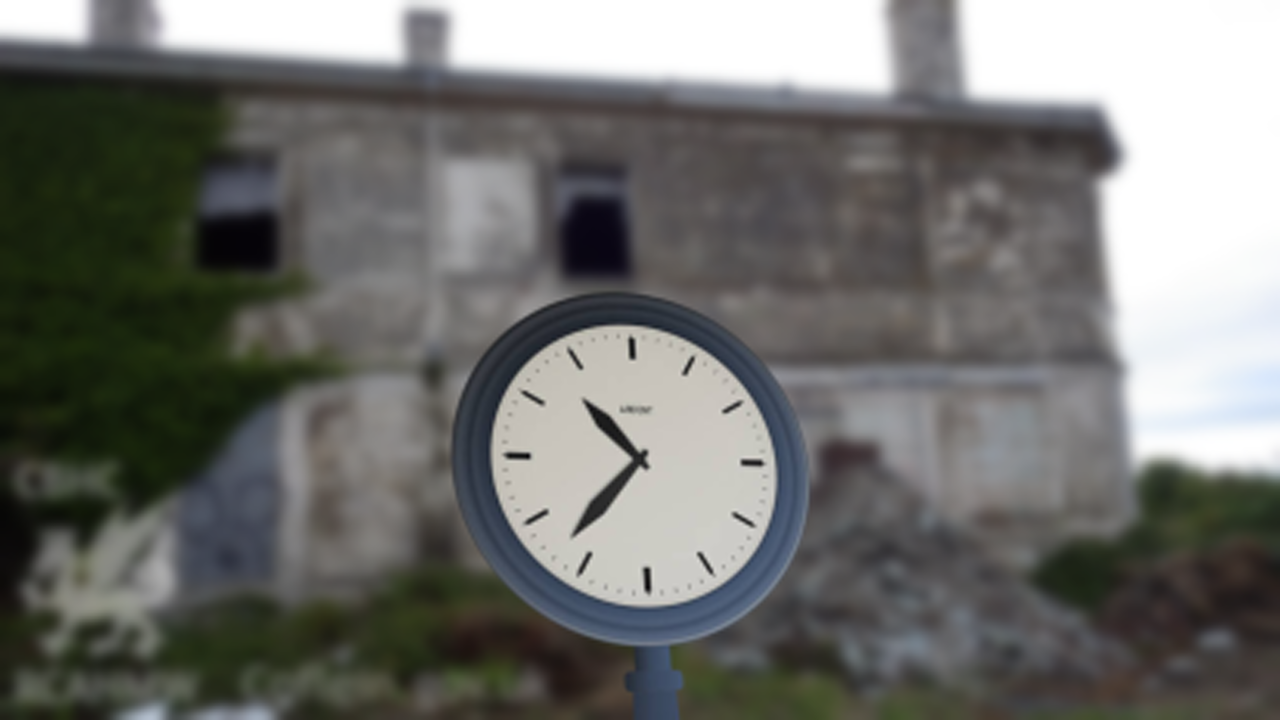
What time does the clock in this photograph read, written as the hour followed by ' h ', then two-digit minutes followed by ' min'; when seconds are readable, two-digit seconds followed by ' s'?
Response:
10 h 37 min
